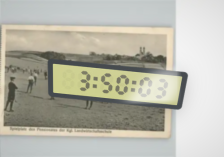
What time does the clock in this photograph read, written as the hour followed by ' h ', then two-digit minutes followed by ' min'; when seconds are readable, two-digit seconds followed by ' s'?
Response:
3 h 50 min 03 s
